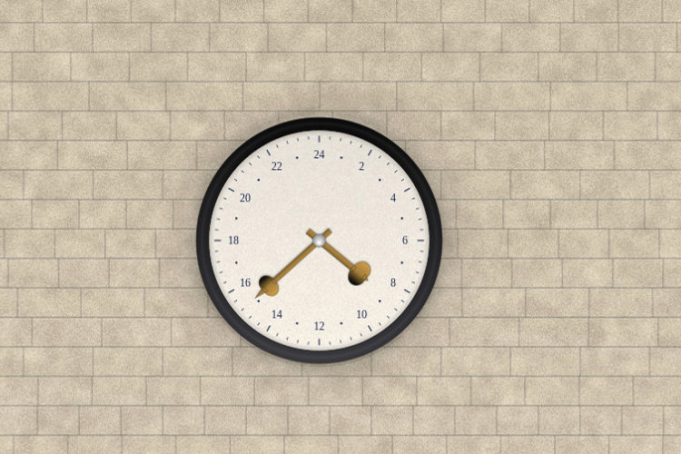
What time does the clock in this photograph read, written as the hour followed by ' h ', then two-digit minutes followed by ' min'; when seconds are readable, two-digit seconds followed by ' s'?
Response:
8 h 38 min
